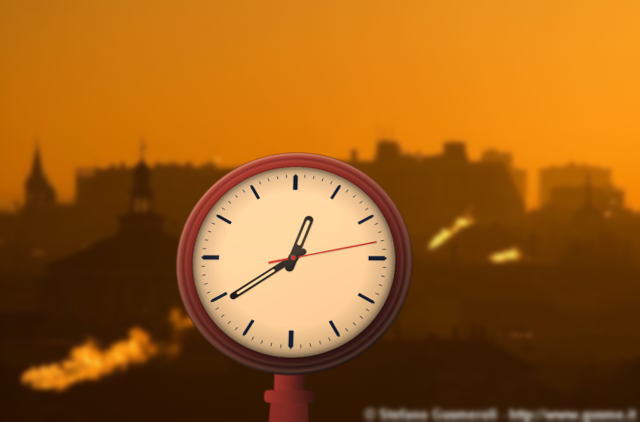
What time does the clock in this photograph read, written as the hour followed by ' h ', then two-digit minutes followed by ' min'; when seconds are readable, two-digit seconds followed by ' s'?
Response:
12 h 39 min 13 s
